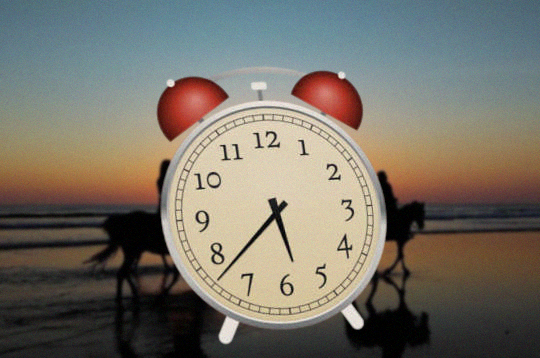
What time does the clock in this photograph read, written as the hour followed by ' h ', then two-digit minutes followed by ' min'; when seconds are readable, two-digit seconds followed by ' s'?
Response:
5 h 38 min
